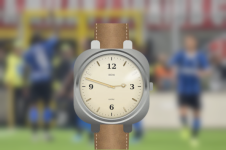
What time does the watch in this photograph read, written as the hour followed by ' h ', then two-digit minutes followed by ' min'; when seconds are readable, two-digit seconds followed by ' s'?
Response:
2 h 48 min
